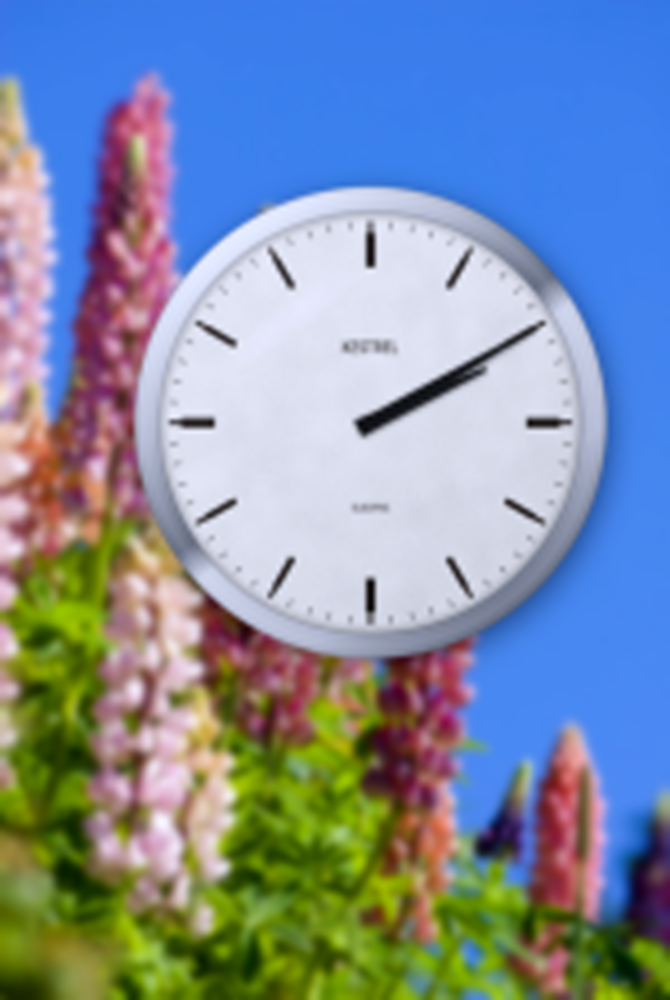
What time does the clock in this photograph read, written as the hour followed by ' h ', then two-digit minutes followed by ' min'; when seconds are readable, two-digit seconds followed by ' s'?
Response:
2 h 10 min
